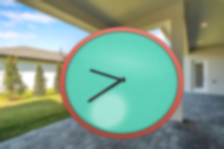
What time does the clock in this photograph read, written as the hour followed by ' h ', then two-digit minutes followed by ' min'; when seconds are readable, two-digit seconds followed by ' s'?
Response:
9 h 39 min
